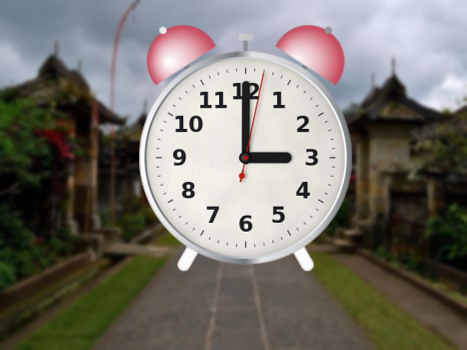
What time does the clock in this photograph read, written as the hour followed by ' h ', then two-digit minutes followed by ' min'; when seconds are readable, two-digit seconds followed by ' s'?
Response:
3 h 00 min 02 s
